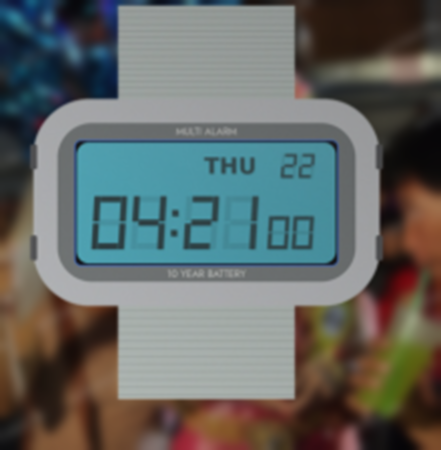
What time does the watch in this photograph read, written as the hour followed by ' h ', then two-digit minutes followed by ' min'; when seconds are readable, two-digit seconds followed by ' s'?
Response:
4 h 21 min 00 s
